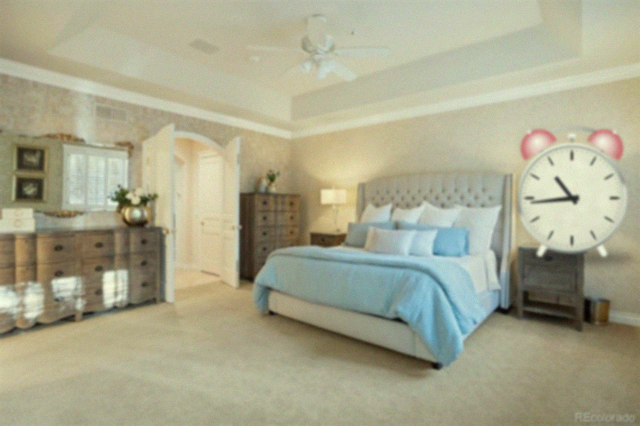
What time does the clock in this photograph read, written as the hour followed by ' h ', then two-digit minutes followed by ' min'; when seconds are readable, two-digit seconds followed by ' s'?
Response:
10 h 44 min
